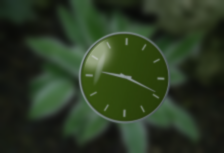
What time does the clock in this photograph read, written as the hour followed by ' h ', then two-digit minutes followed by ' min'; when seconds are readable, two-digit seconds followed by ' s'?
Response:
9 h 19 min
